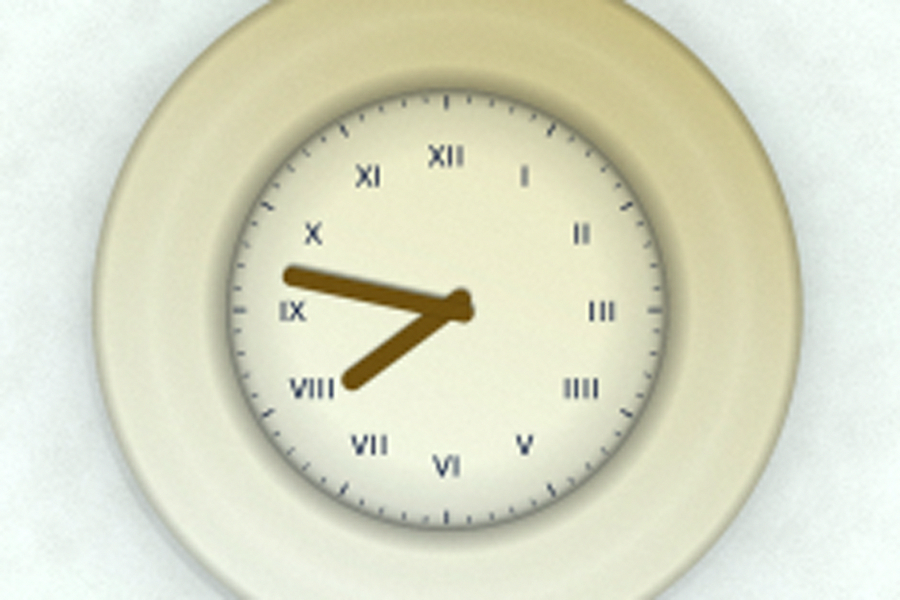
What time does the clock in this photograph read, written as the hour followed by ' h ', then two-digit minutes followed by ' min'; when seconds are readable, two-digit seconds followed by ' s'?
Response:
7 h 47 min
